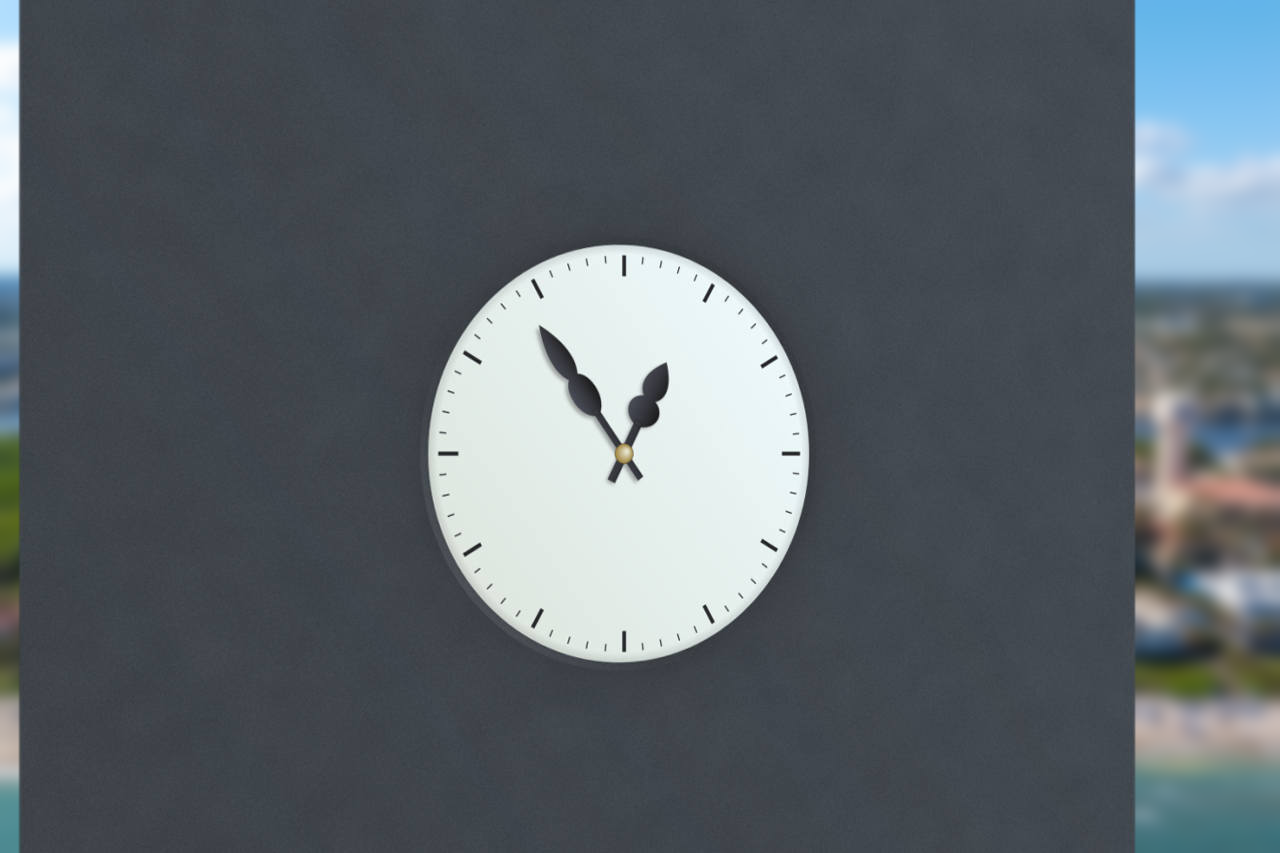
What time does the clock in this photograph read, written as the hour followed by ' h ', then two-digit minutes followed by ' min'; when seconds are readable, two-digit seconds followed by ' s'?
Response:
12 h 54 min
